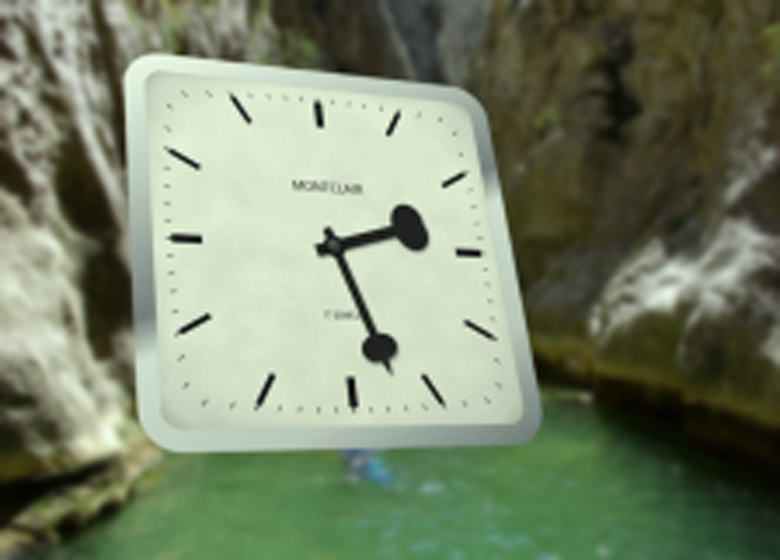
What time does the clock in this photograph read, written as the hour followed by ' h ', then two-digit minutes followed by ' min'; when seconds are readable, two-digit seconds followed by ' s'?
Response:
2 h 27 min
